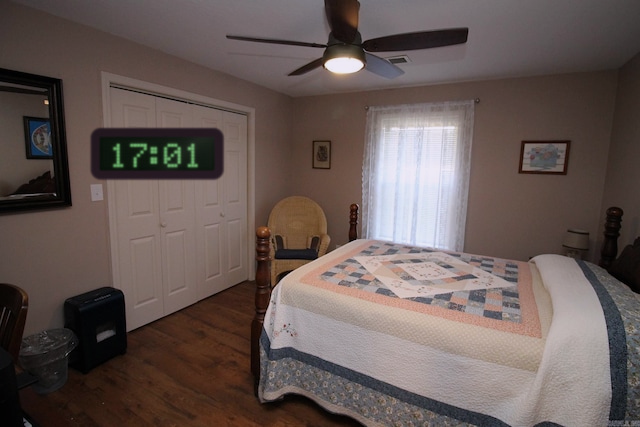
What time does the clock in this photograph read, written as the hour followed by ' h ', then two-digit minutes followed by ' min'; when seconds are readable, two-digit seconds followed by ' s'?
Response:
17 h 01 min
